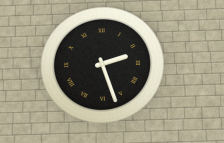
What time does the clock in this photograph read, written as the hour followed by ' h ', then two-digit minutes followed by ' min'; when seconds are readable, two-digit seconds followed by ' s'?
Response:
2 h 27 min
